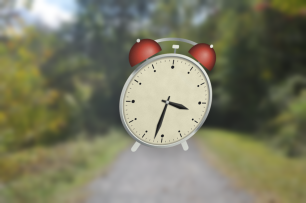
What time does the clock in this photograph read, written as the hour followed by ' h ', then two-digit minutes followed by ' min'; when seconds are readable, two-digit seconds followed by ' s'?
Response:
3 h 32 min
